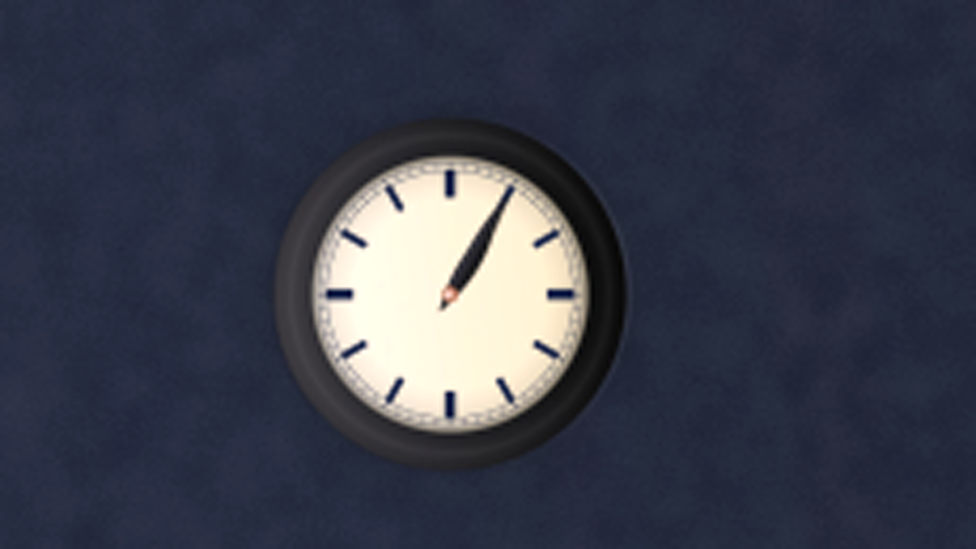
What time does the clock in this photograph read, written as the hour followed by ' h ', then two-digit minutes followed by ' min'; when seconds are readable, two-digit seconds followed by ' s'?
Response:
1 h 05 min
